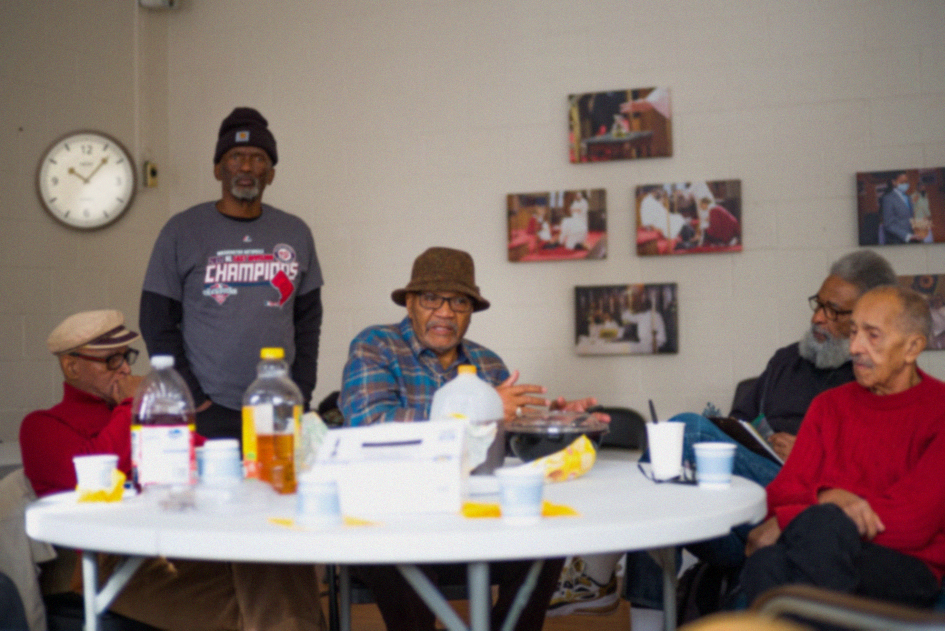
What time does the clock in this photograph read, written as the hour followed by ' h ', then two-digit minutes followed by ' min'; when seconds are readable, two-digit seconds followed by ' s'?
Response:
10 h 07 min
